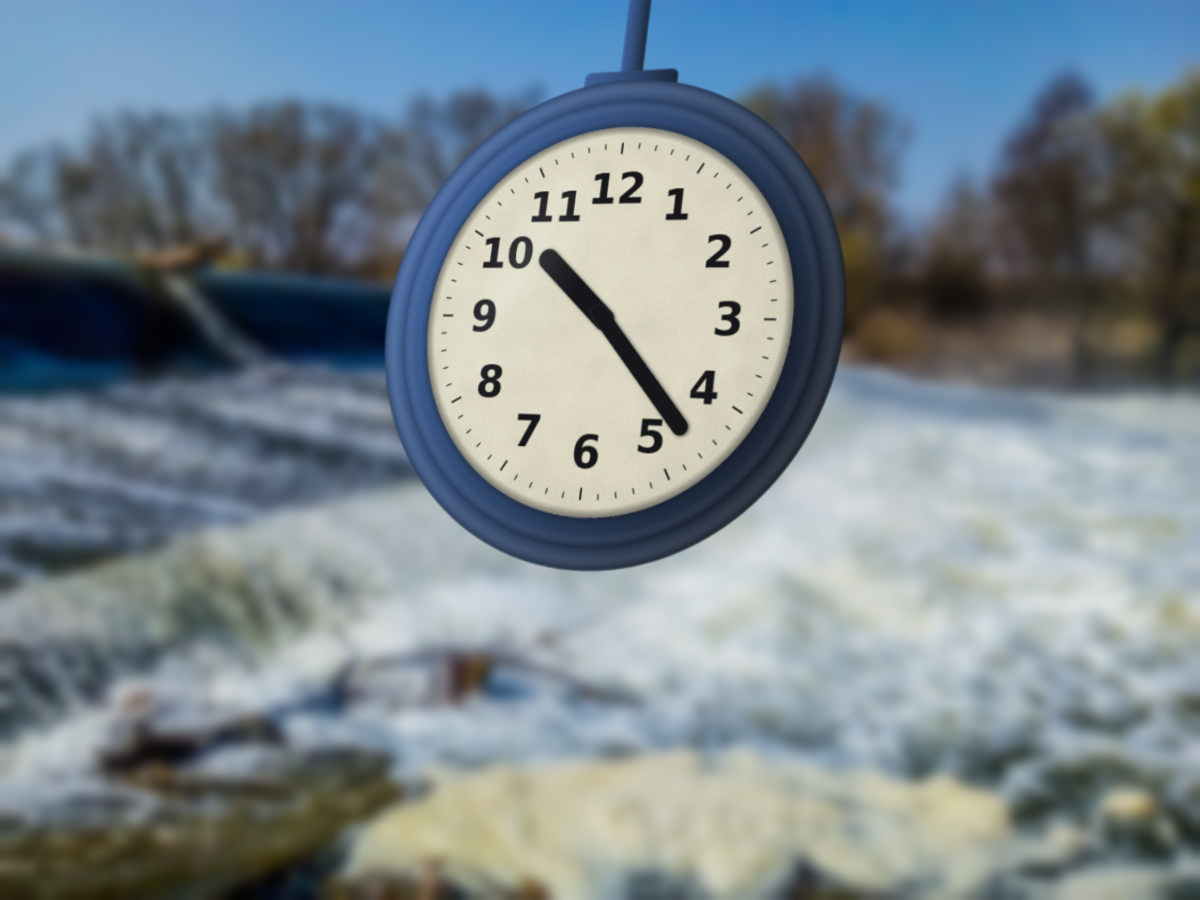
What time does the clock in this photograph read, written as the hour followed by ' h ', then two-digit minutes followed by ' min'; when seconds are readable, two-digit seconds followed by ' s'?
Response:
10 h 23 min
